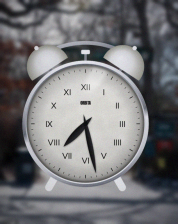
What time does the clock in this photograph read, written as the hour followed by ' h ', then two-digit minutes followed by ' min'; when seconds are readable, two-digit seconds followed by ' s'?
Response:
7 h 28 min
